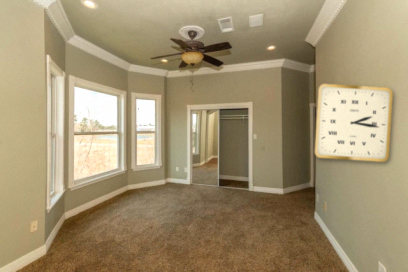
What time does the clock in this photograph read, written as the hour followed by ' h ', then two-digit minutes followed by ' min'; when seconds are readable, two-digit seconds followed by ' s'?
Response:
2 h 16 min
